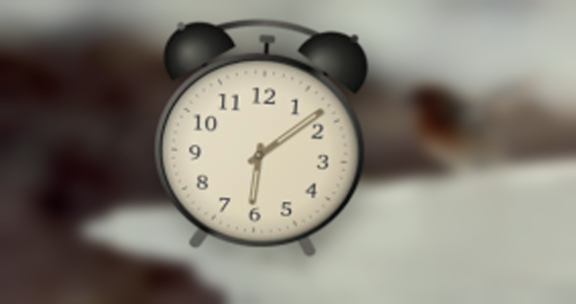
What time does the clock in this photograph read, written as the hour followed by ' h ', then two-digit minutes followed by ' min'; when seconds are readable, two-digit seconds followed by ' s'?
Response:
6 h 08 min
